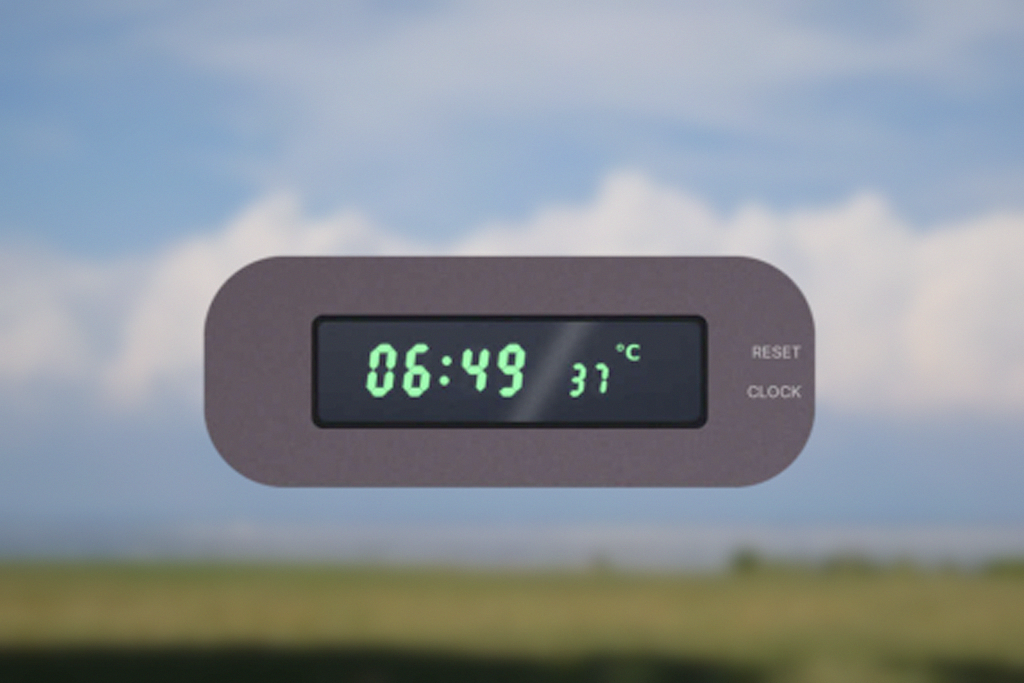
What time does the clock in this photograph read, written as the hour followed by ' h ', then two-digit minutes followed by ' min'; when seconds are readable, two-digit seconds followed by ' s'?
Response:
6 h 49 min
